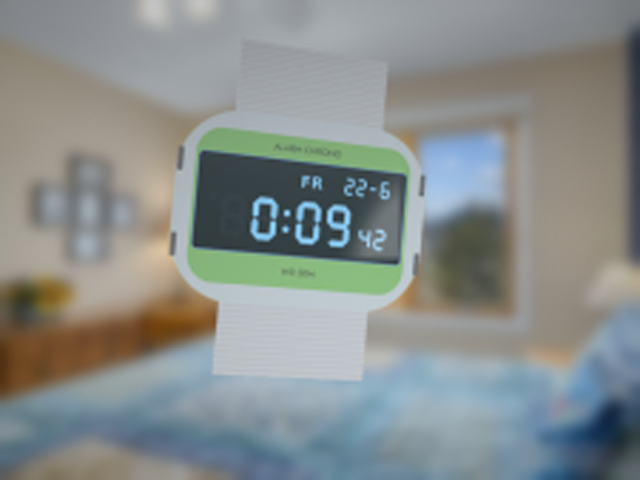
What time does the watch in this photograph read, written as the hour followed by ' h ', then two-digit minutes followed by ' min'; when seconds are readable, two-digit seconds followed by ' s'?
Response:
0 h 09 min 42 s
